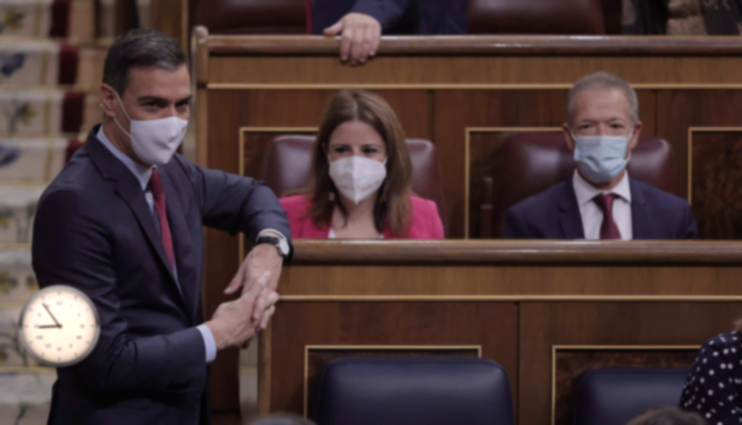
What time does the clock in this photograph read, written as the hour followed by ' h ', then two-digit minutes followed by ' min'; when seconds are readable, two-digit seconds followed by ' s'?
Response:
8 h 54 min
